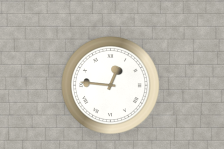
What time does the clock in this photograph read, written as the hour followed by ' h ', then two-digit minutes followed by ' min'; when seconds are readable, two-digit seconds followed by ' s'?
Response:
12 h 46 min
